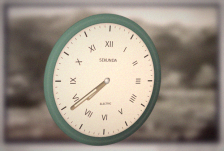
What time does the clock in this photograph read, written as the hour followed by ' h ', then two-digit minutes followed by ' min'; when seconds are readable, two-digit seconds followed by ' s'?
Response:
7 h 39 min
